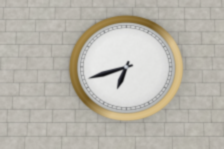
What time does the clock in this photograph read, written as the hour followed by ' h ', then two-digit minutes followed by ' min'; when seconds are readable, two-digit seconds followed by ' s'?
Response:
6 h 42 min
